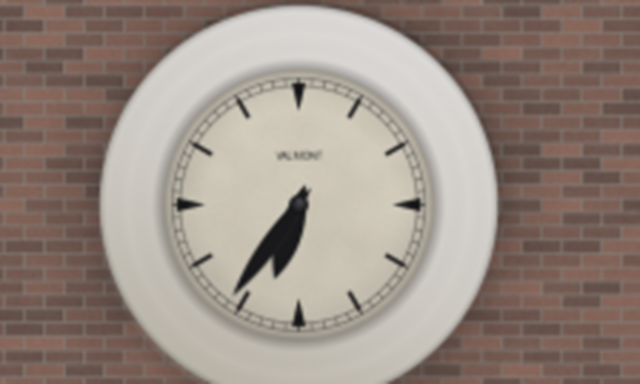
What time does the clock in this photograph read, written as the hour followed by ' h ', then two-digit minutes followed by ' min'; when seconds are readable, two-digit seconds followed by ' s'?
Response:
6 h 36 min
